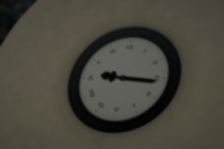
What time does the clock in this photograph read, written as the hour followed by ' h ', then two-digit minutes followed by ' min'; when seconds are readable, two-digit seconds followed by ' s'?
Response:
9 h 16 min
